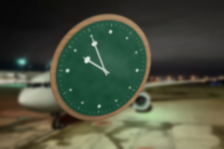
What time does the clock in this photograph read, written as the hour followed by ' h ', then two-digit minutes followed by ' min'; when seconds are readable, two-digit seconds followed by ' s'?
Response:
9 h 55 min
